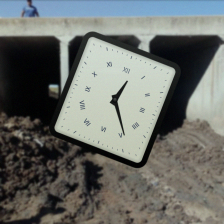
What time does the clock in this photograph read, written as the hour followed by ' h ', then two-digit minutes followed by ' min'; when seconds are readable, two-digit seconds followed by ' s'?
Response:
12 h 24 min
